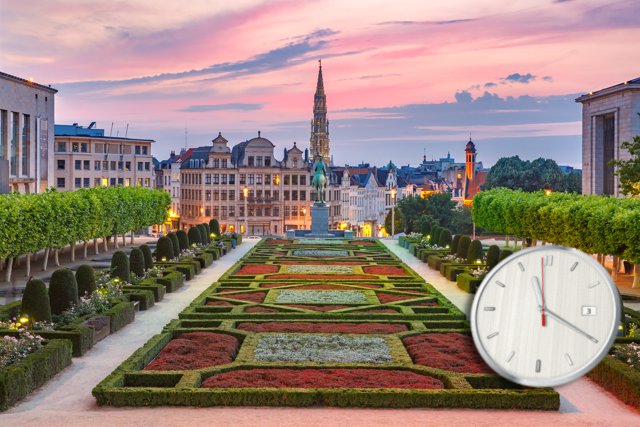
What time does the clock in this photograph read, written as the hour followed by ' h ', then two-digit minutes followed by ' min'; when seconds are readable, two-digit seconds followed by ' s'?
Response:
11 h 19 min 59 s
